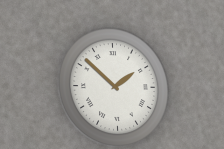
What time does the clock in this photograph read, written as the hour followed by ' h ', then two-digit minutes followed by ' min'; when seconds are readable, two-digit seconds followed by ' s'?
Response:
1 h 52 min
